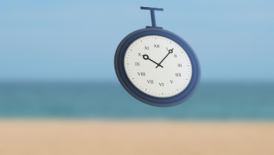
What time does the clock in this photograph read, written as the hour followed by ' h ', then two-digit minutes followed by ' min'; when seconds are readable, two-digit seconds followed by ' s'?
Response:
10 h 07 min
